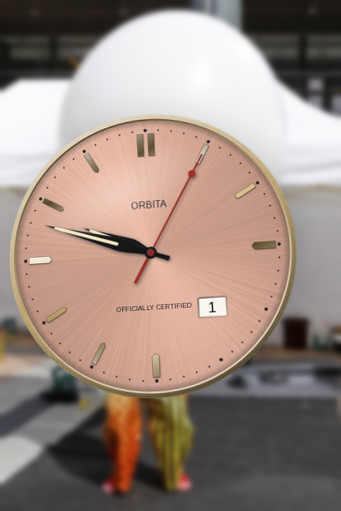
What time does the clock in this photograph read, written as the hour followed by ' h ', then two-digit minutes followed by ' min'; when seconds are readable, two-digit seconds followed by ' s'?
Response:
9 h 48 min 05 s
